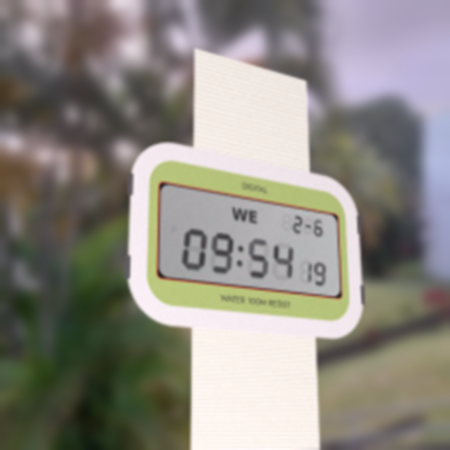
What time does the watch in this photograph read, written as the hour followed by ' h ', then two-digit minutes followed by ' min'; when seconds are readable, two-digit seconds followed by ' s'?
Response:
9 h 54 min 19 s
